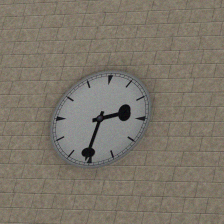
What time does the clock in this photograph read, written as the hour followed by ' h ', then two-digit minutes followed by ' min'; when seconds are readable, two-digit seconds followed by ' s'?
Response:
2 h 31 min
